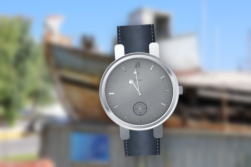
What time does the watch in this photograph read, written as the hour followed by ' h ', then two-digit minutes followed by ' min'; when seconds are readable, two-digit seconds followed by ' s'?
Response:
10 h 59 min
